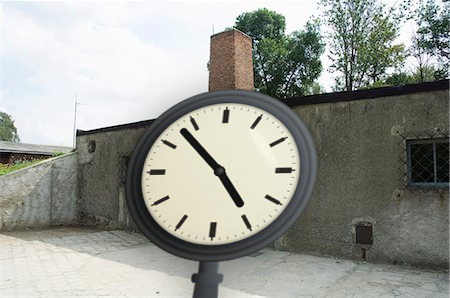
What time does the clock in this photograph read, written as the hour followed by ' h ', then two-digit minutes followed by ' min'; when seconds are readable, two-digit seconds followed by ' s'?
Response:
4 h 53 min
